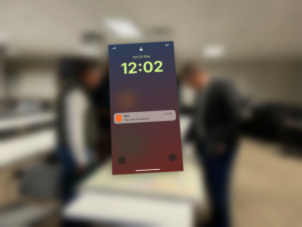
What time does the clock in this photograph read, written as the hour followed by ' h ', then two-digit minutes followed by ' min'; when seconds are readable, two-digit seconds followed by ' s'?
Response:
12 h 02 min
